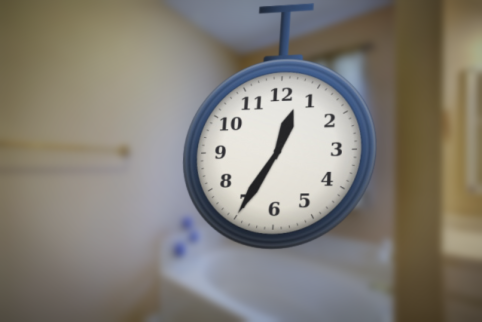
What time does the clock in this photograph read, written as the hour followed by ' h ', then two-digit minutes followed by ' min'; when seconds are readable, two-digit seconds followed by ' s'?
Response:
12 h 35 min
